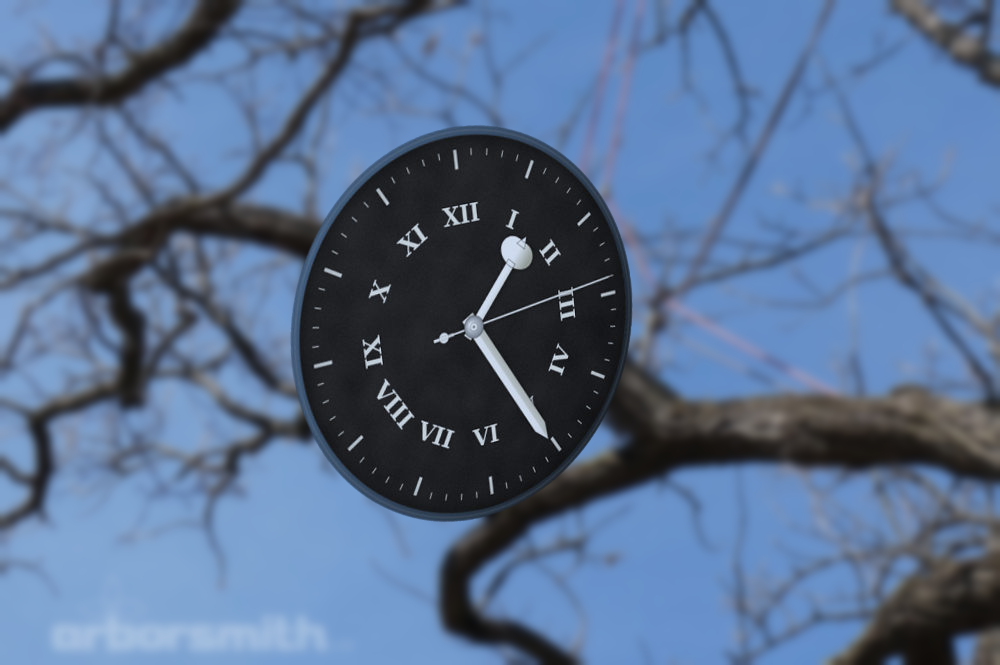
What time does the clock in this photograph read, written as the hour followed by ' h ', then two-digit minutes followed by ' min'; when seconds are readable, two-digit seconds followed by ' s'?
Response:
1 h 25 min 14 s
